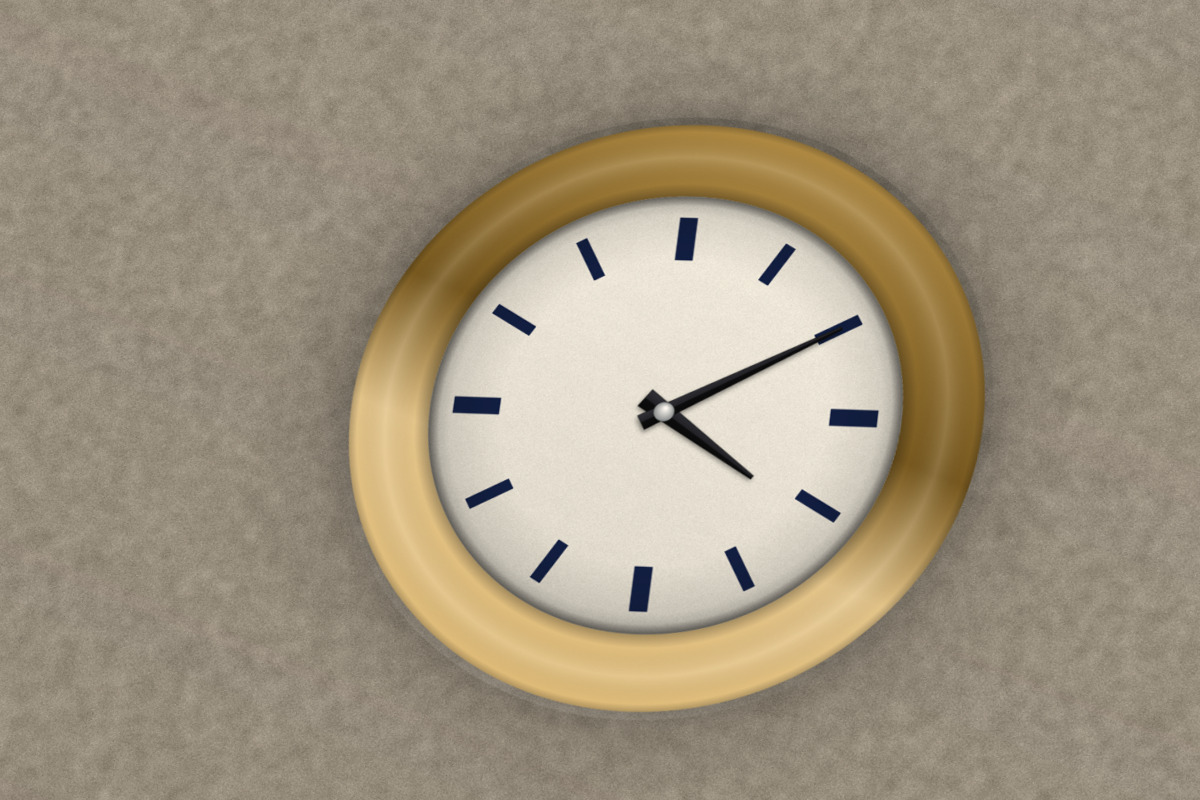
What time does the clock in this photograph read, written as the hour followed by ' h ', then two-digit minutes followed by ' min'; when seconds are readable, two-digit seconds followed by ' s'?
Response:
4 h 10 min
